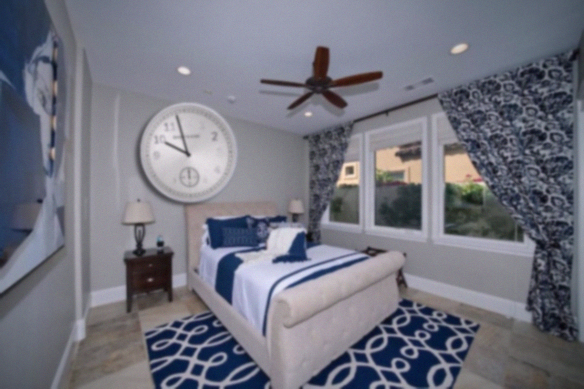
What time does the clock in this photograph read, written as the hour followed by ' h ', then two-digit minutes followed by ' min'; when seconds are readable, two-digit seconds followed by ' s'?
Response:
9 h 58 min
